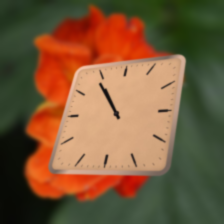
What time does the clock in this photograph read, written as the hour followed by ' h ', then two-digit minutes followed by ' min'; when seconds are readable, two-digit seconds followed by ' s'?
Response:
10 h 54 min
